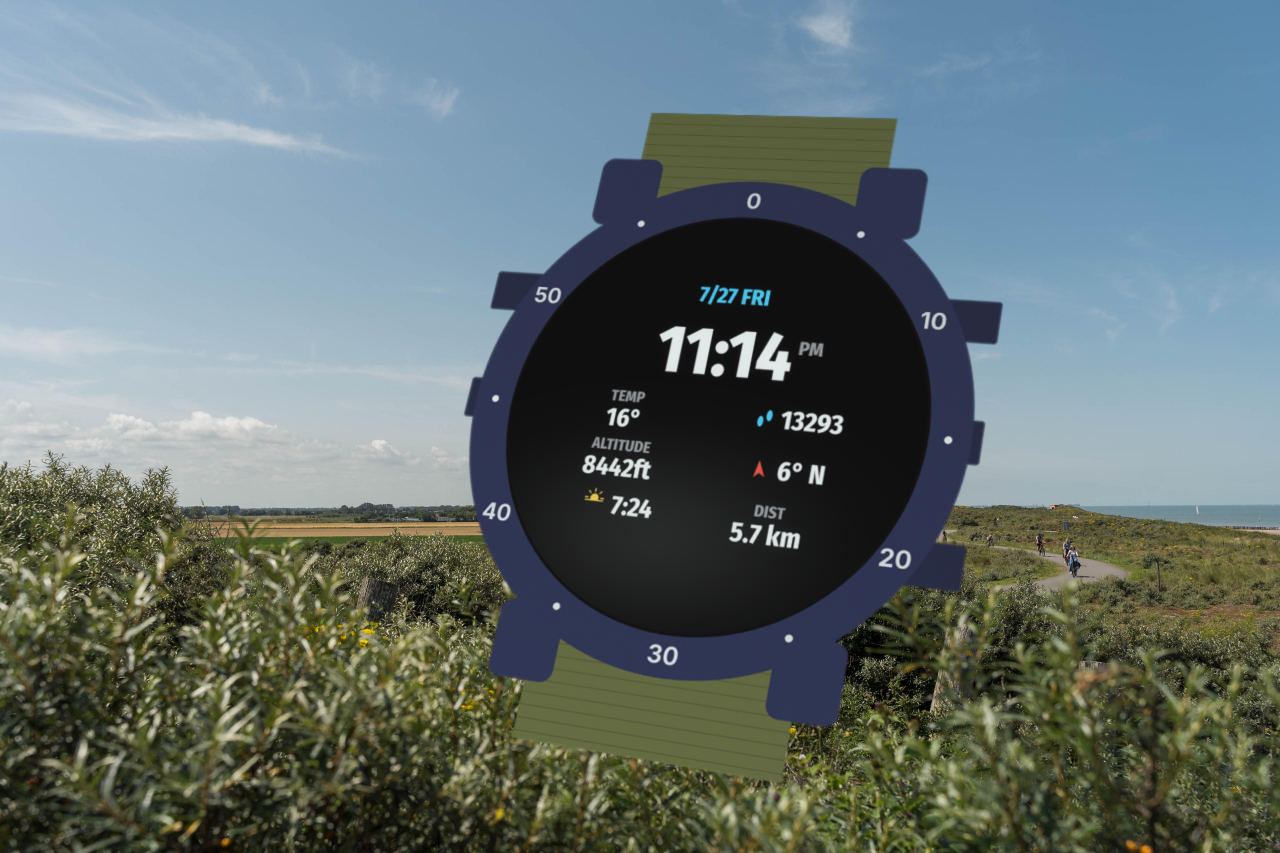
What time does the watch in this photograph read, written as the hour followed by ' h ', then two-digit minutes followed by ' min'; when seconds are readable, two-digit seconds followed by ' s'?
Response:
11 h 14 min
